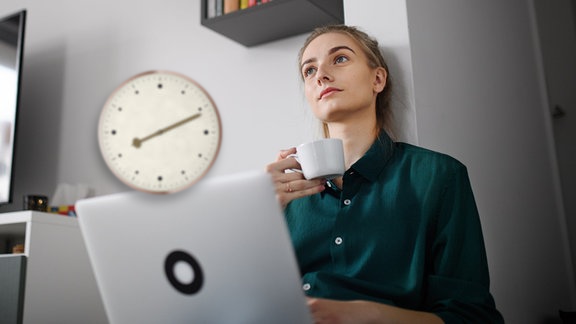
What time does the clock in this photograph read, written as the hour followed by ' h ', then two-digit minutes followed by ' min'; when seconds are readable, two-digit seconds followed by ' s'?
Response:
8 h 11 min
